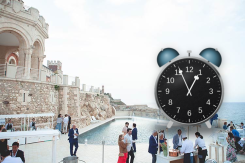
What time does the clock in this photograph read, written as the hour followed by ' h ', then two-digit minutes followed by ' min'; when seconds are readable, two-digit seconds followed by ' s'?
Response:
12 h 56 min
